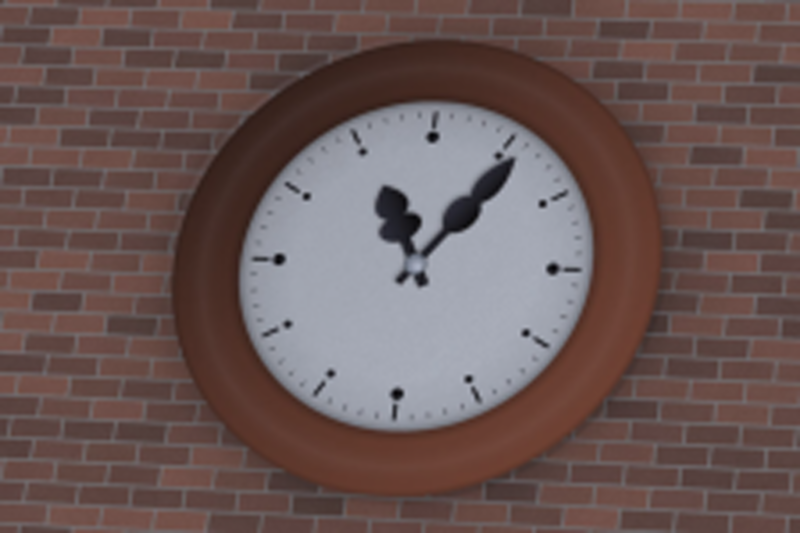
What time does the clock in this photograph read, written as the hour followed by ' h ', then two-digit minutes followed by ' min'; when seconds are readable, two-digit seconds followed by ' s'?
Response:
11 h 06 min
